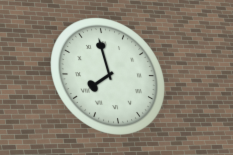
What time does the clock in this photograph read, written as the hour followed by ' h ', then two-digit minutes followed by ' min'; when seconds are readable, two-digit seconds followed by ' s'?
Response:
7 h 59 min
